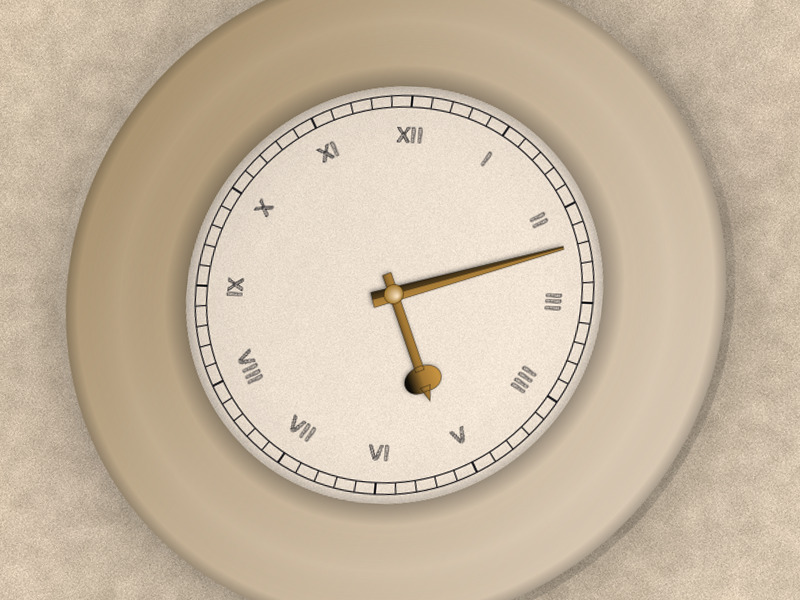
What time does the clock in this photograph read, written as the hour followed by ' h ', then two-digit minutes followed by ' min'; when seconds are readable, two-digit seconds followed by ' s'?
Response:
5 h 12 min
